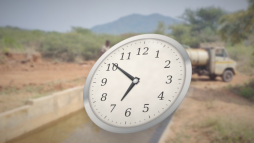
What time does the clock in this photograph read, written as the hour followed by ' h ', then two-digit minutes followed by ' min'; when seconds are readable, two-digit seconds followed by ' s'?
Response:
6 h 51 min
